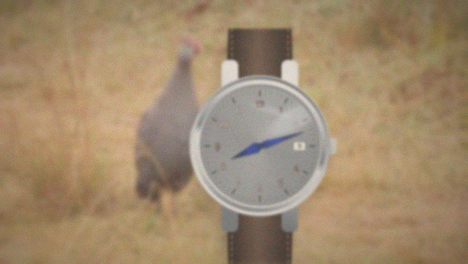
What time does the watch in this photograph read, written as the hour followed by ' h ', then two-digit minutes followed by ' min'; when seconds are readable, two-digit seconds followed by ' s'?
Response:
8 h 12 min
